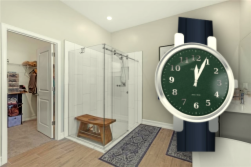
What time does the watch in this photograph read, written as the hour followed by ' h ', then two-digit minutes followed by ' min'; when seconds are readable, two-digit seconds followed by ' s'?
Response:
12 h 04 min
